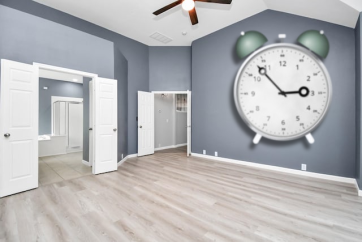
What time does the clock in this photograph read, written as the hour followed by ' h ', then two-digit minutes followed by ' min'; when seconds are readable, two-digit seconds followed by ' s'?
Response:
2 h 53 min
